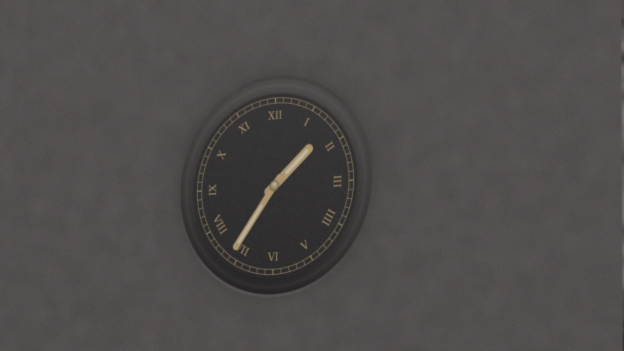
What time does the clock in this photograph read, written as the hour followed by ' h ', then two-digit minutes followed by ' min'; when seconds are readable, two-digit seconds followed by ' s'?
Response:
1 h 36 min
